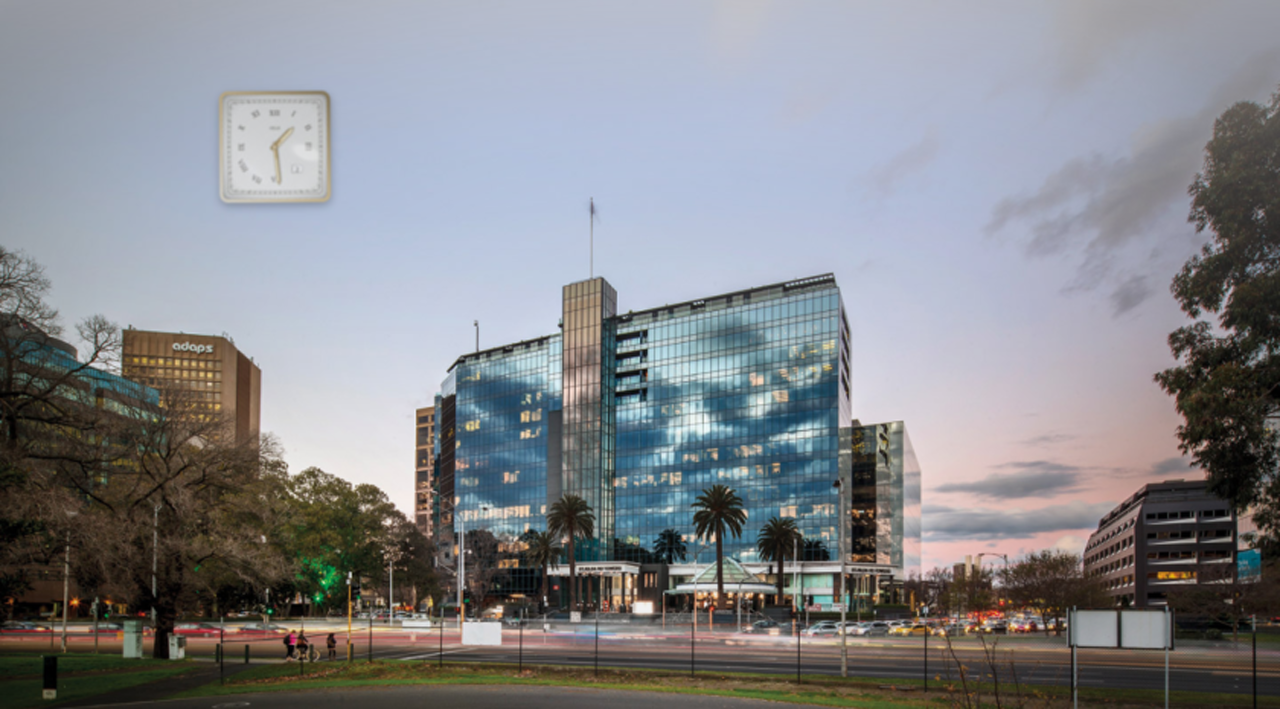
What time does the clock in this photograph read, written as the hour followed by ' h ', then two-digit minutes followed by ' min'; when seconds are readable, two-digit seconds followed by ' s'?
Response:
1 h 29 min
